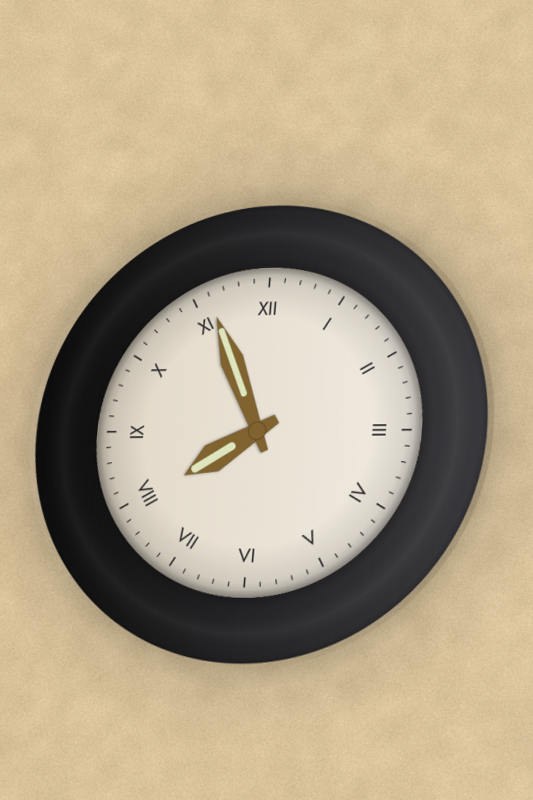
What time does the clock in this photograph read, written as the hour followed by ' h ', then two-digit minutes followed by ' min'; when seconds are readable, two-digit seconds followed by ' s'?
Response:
7 h 56 min
